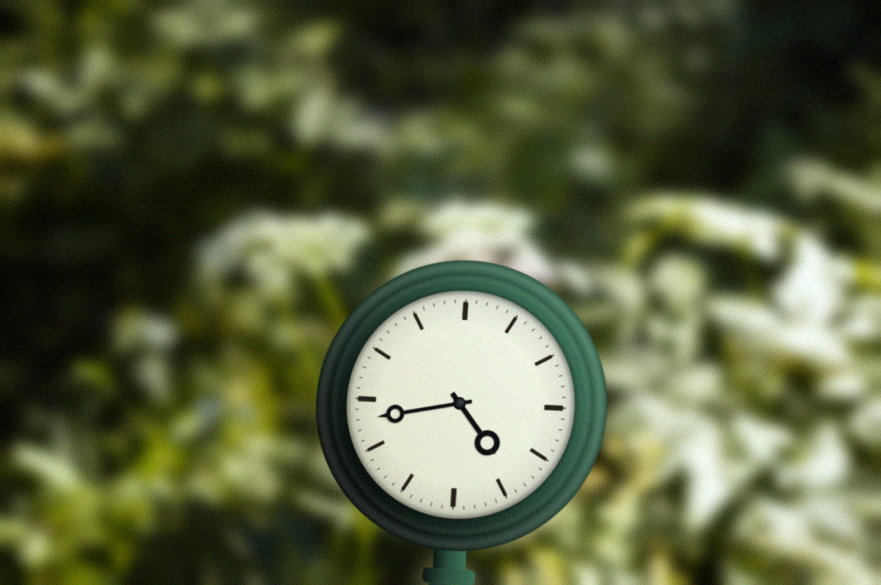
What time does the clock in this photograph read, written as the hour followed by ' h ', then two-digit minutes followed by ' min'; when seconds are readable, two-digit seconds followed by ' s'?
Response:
4 h 43 min
